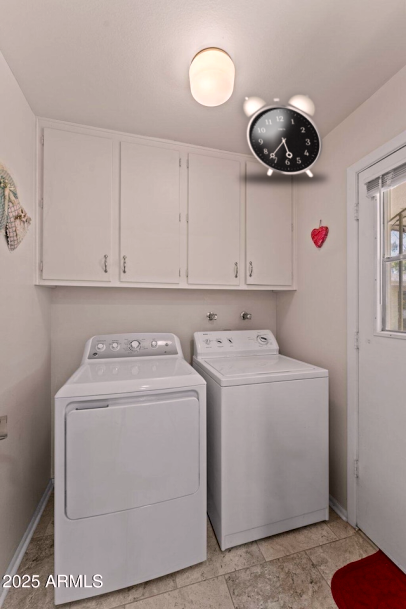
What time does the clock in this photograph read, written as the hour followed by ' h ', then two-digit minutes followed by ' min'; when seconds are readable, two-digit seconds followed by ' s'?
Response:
5 h 37 min
